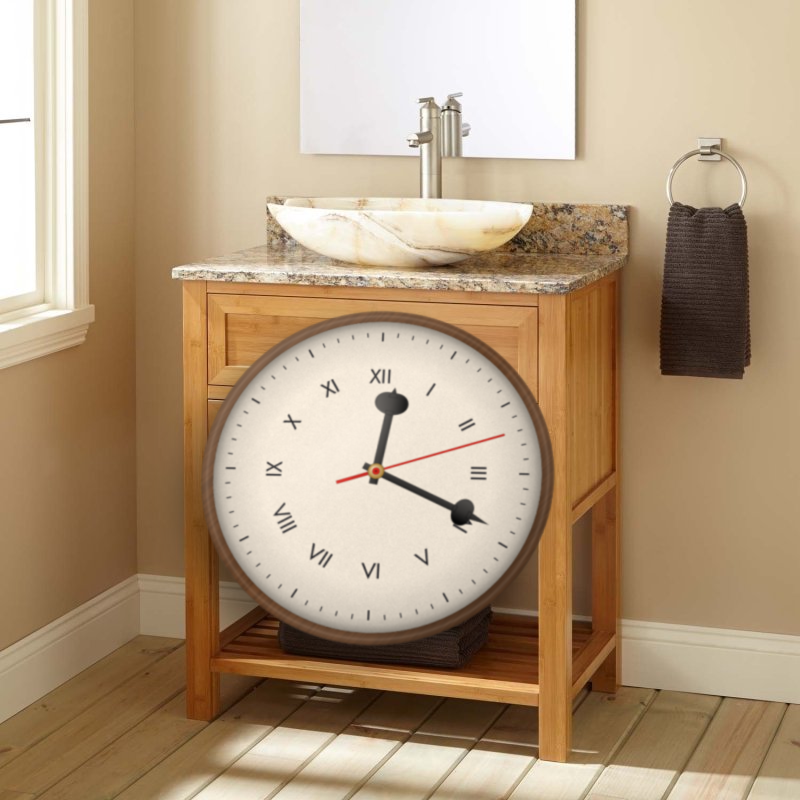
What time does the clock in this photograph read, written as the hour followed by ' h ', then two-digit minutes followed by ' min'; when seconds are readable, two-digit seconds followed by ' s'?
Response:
12 h 19 min 12 s
